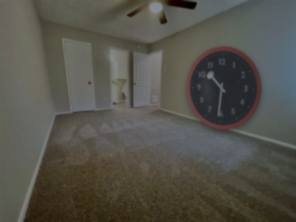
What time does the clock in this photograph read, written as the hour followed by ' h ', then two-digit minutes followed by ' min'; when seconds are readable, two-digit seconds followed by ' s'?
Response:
10 h 31 min
